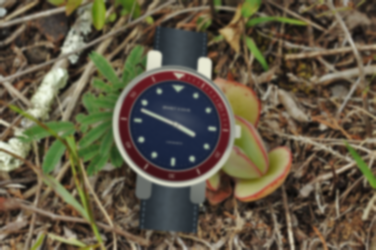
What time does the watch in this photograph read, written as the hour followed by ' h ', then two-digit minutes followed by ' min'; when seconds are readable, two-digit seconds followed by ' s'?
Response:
3 h 48 min
